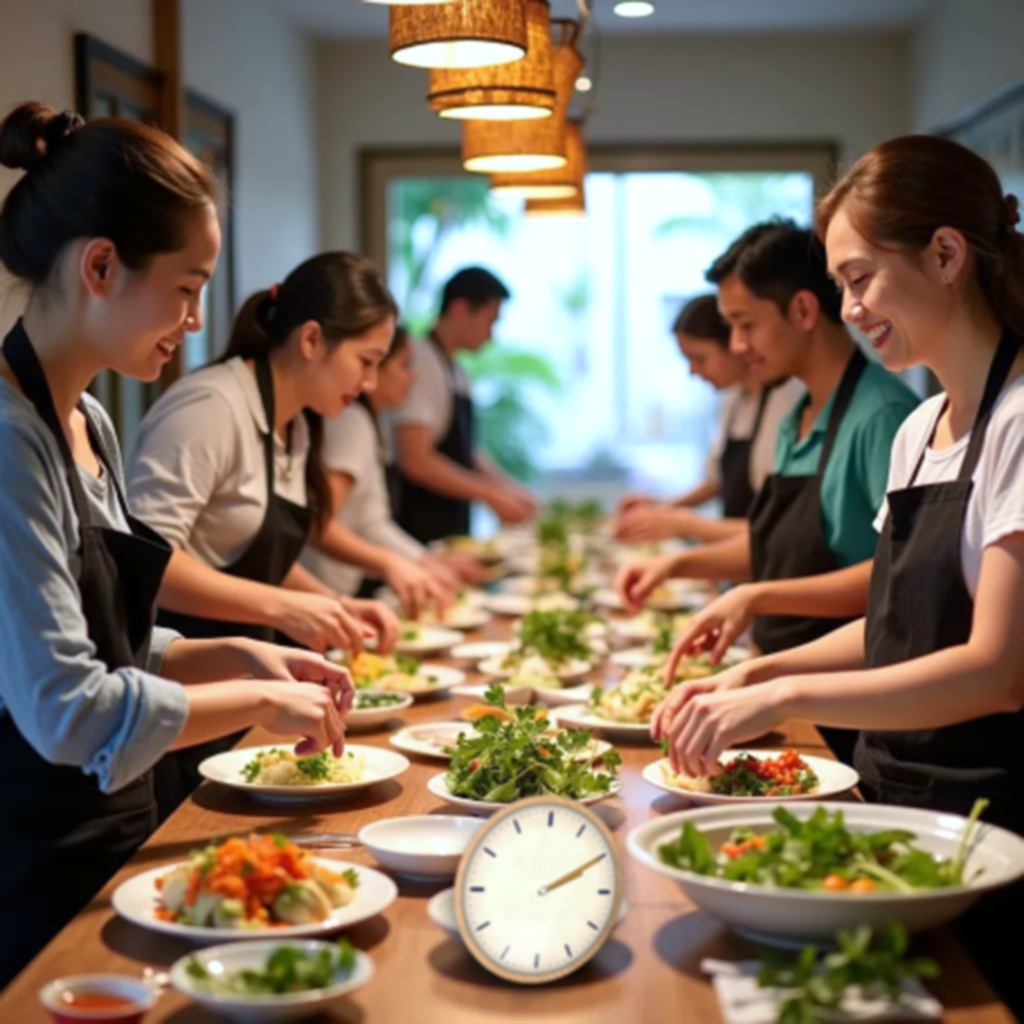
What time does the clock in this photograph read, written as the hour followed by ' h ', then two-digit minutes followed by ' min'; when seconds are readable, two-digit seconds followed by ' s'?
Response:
2 h 10 min
